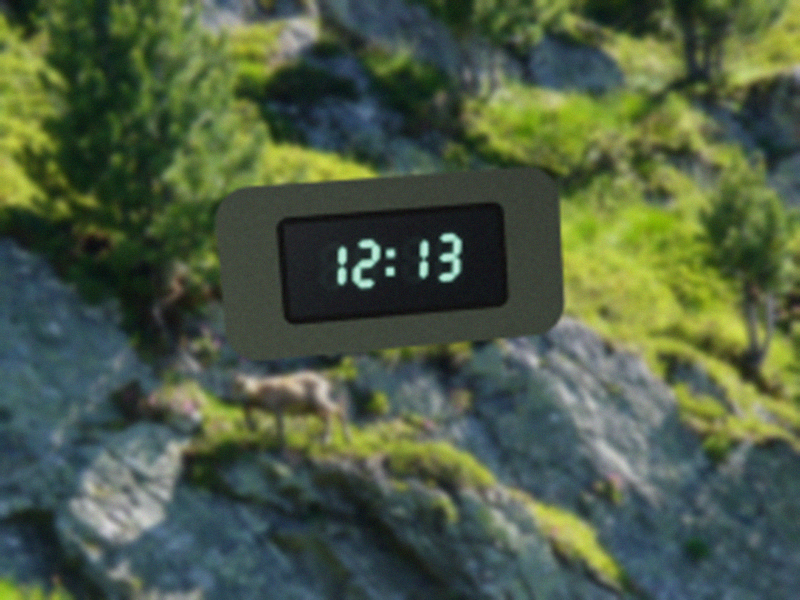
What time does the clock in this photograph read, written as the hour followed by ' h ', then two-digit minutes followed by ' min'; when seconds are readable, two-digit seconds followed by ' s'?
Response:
12 h 13 min
